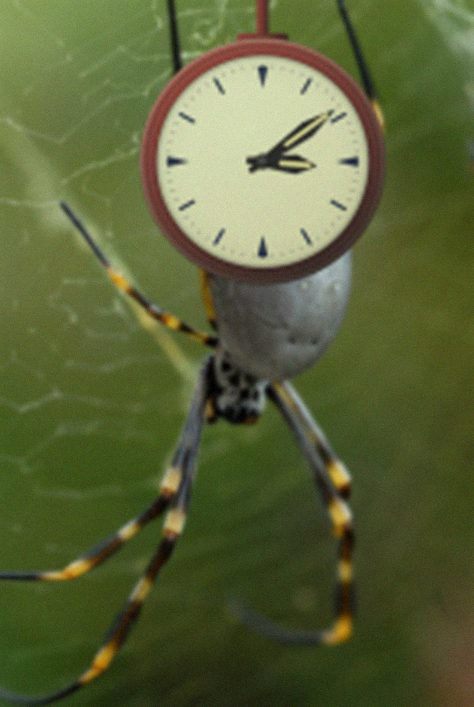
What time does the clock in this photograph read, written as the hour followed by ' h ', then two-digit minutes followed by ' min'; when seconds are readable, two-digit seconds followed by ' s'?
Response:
3 h 09 min
